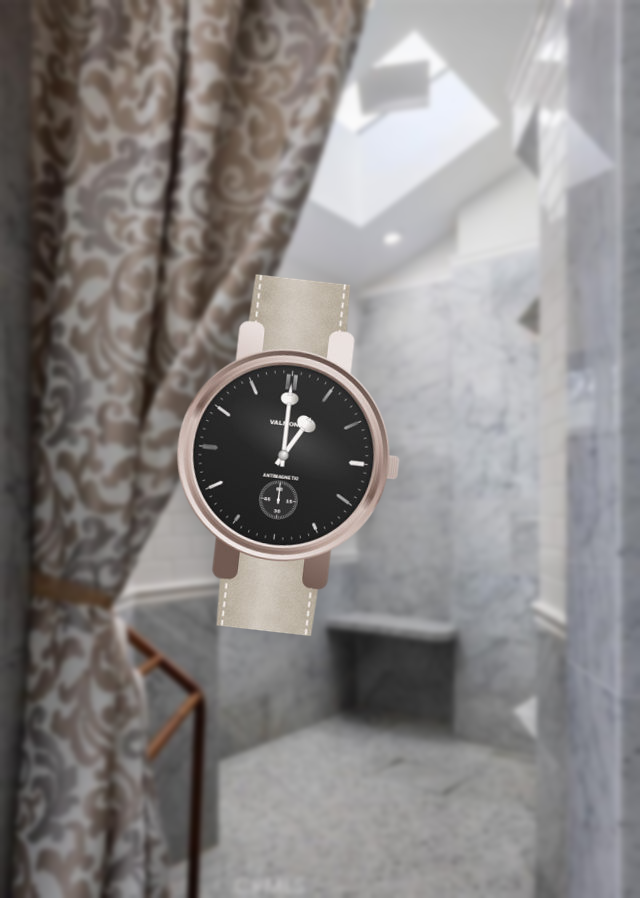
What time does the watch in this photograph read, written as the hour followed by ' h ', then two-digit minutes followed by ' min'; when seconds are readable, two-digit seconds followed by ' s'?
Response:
1 h 00 min
